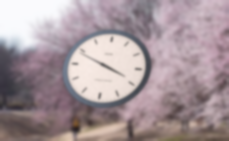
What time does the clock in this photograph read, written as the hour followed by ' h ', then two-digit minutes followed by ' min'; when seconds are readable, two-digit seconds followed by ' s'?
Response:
3 h 49 min
